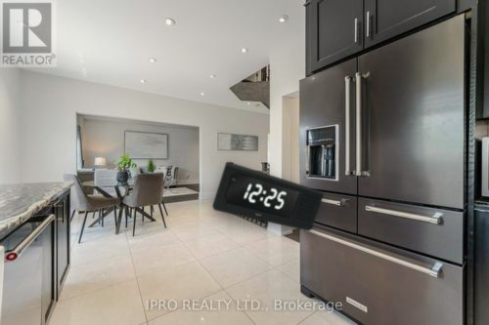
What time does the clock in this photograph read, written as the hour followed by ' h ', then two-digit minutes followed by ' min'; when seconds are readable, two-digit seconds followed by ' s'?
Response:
12 h 25 min
